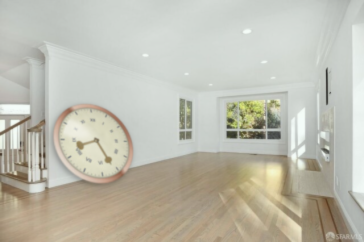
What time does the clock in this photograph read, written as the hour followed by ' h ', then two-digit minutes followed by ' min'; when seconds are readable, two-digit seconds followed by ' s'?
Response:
8 h 26 min
